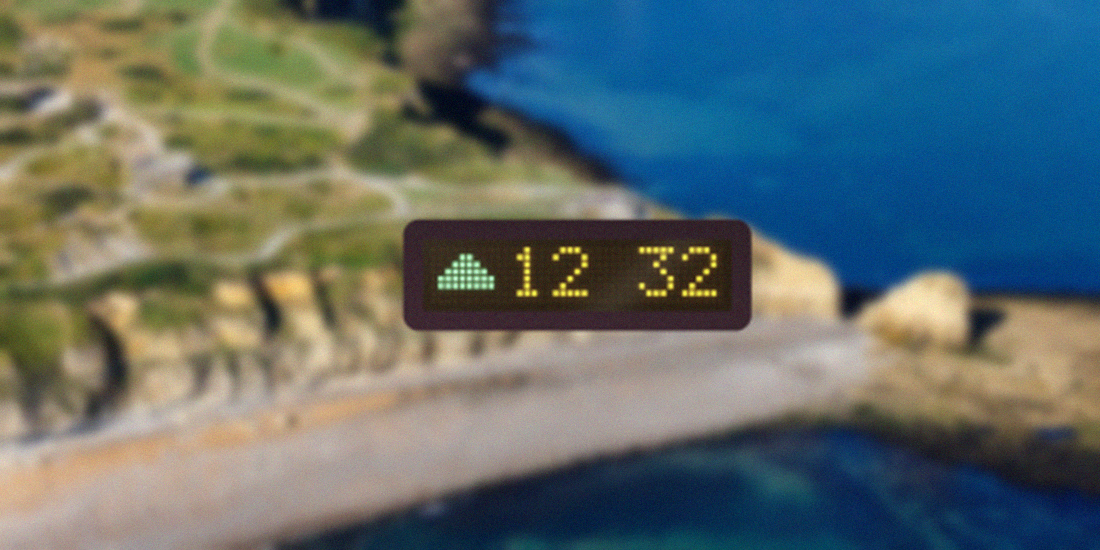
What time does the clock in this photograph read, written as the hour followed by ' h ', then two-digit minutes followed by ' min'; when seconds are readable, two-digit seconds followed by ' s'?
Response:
12 h 32 min
